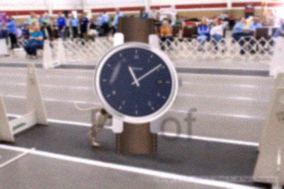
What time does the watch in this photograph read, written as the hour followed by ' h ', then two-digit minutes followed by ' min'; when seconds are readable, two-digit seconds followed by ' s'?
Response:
11 h 09 min
